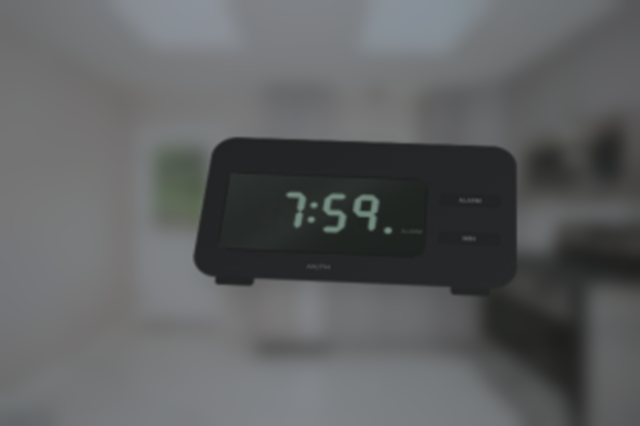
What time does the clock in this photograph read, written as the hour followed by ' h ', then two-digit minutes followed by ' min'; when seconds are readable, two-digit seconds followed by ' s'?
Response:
7 h 59 min
